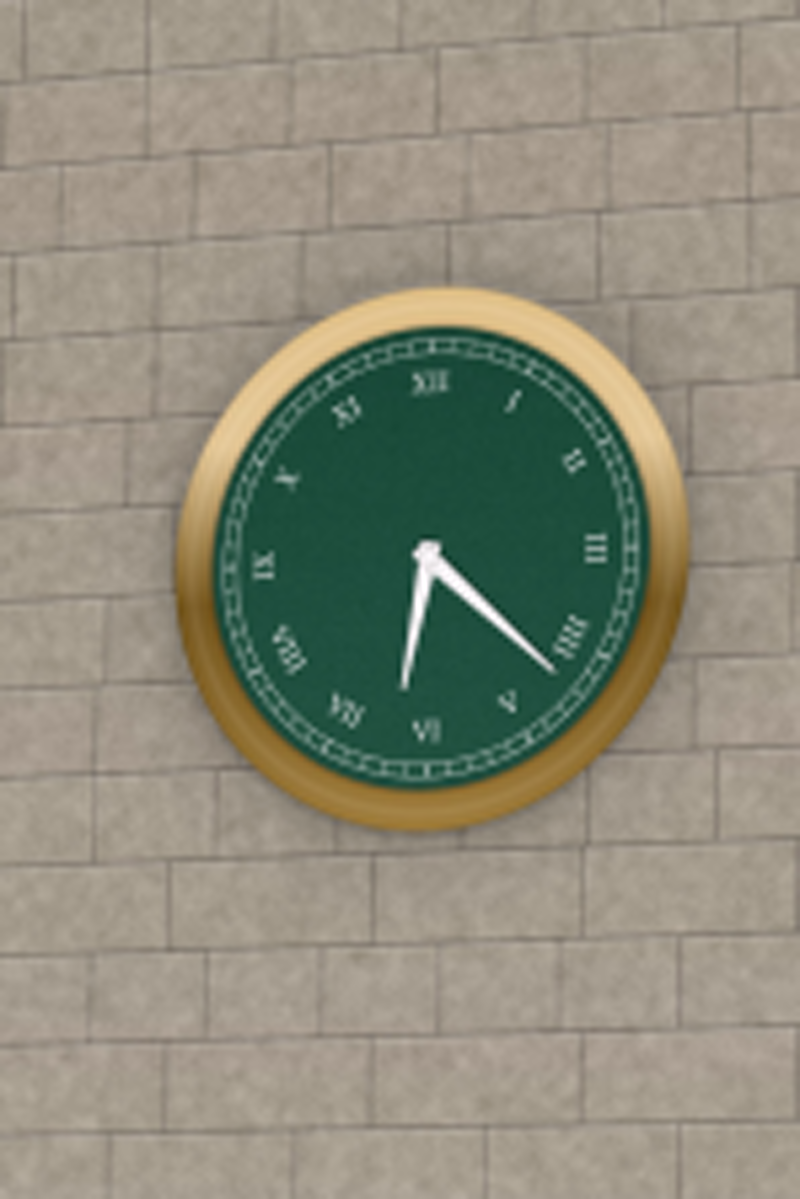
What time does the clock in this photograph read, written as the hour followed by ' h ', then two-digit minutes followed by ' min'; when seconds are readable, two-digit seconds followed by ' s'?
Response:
6 h 22 min
